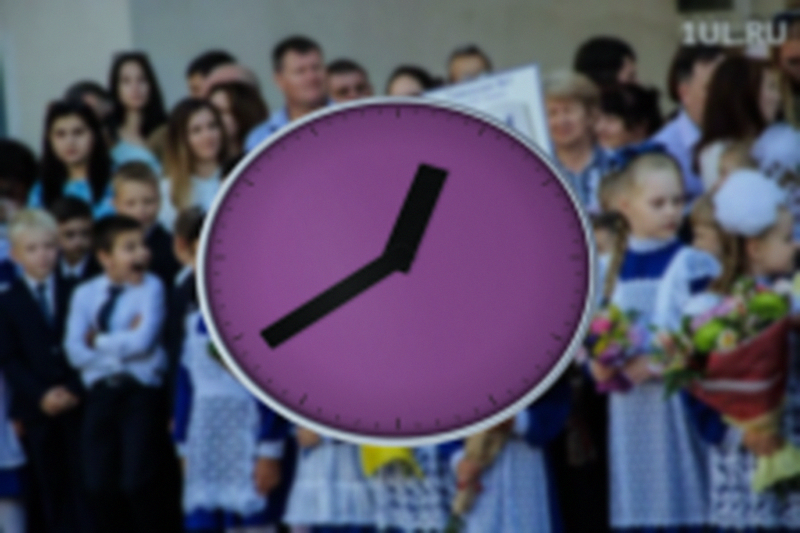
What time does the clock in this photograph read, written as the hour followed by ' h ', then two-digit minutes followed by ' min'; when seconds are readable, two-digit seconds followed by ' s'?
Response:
12 h 39 min
